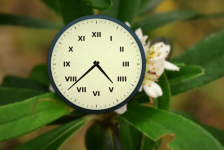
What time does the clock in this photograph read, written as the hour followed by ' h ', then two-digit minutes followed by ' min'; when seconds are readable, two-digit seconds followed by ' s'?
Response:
4 h 38 min
